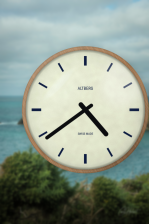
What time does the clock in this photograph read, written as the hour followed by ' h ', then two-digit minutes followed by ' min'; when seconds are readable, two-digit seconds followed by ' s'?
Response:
4 h 39 min
